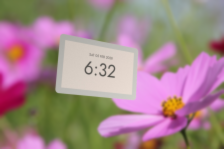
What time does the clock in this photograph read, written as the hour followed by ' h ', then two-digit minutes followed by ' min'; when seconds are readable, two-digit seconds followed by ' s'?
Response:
6 h 32 min
